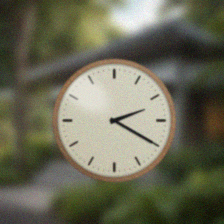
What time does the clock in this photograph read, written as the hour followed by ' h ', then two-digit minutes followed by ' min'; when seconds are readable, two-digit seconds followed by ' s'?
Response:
2 h 20 min
